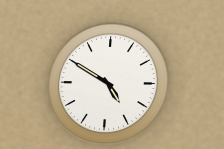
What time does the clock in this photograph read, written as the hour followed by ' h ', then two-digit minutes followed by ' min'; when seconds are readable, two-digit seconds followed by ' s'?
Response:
4 h 50 min
